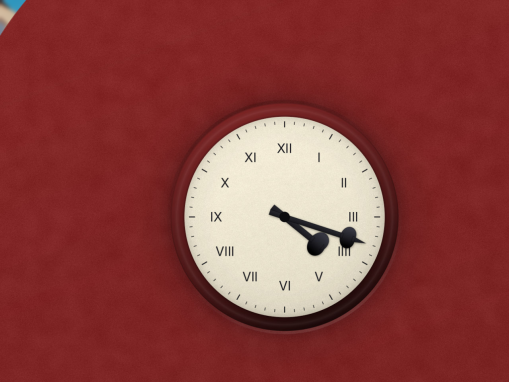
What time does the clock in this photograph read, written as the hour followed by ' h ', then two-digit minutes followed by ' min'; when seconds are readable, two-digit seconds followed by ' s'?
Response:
4 h 18 min
